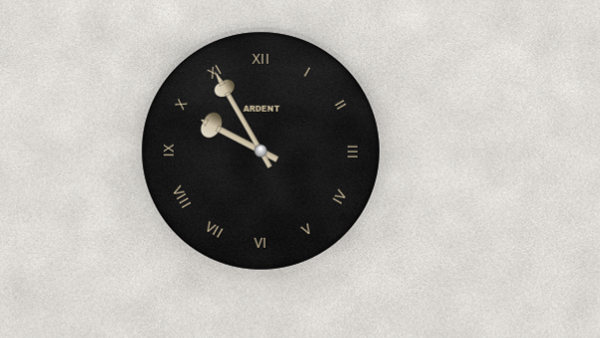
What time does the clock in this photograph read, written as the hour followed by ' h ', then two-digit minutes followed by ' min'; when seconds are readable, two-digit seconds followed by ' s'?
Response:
9 h 55 min
